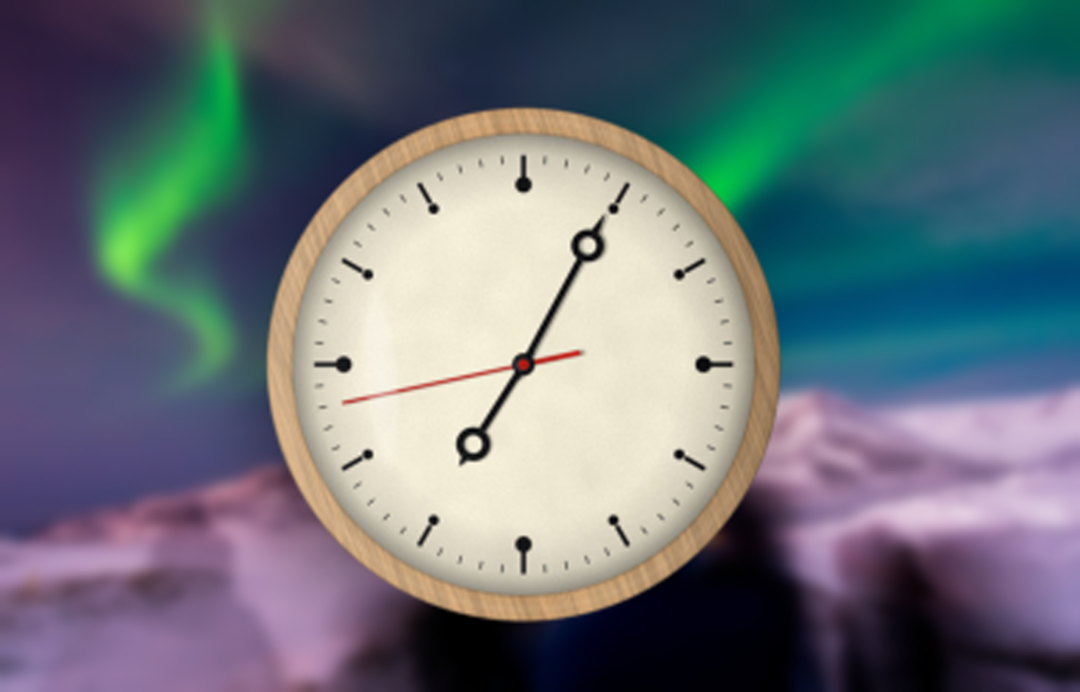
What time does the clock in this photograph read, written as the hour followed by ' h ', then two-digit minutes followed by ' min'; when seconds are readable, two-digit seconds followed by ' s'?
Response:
7 h 04 min 43 s
